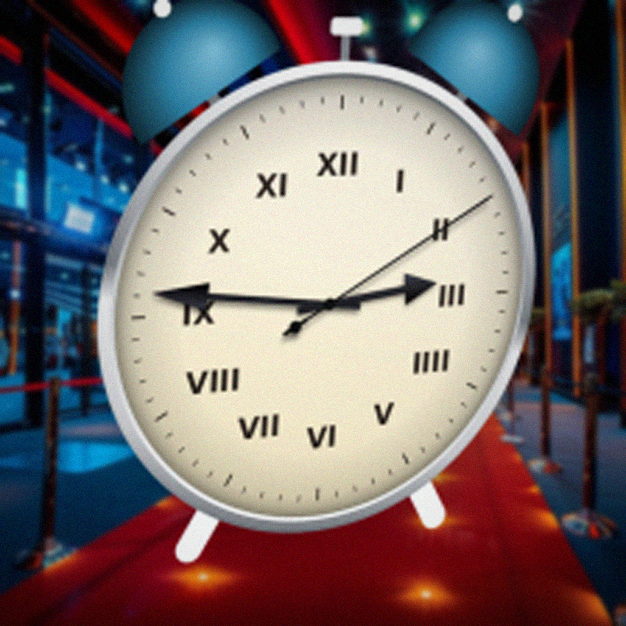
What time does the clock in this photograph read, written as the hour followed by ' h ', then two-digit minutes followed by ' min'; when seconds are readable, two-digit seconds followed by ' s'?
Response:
2 h 46 min 10 s
